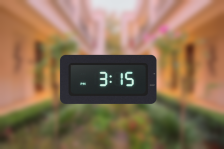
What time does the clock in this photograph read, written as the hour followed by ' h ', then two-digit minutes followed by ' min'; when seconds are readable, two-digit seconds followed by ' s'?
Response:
3 h 15 min
